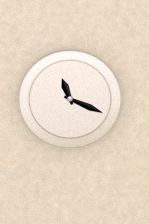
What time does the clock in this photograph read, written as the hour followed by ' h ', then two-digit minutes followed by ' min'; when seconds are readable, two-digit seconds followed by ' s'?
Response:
11 h 19 min
